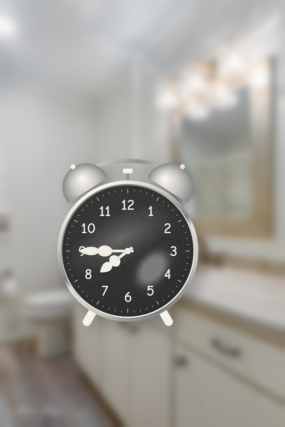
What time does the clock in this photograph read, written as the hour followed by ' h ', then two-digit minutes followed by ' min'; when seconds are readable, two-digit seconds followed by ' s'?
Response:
7 h 45 min
